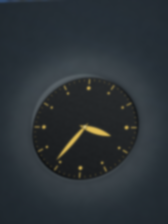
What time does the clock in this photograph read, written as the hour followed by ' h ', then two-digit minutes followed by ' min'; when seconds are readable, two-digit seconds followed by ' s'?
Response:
3 h 36 min
